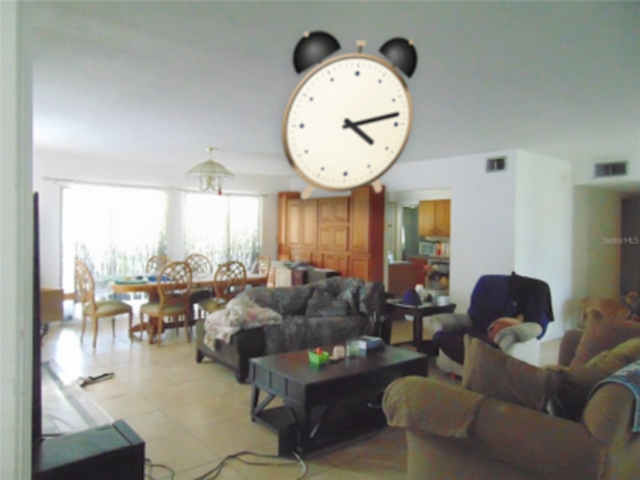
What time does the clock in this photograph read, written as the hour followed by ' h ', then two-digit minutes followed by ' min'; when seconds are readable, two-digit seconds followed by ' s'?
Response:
4 h 13 min
